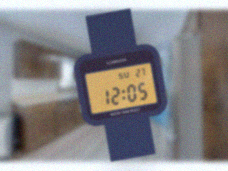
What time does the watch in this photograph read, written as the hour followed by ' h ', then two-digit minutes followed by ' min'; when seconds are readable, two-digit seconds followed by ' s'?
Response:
12 h 05 min
